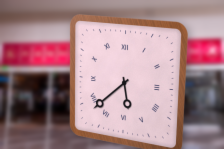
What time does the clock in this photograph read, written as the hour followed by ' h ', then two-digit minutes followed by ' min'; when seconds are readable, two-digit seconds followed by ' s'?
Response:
5 h 38 min
